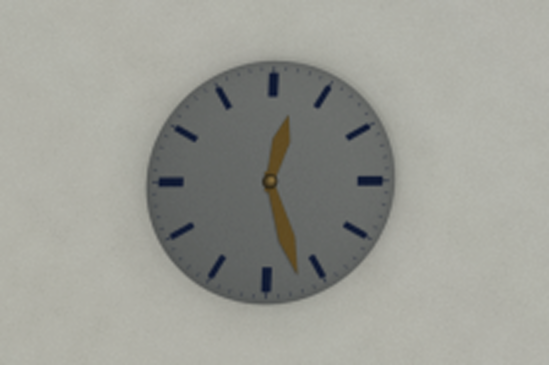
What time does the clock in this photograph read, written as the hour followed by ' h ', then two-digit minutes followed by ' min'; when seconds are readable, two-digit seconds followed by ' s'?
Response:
12 h 27 min
